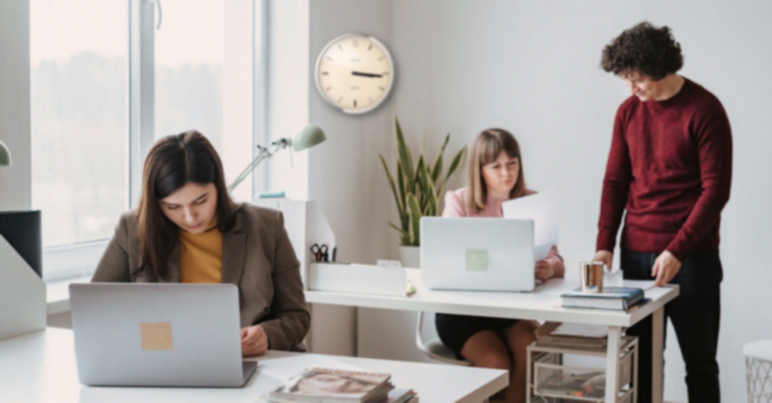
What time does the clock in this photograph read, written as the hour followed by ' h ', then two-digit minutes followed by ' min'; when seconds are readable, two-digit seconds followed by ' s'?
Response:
3 h 16 min
